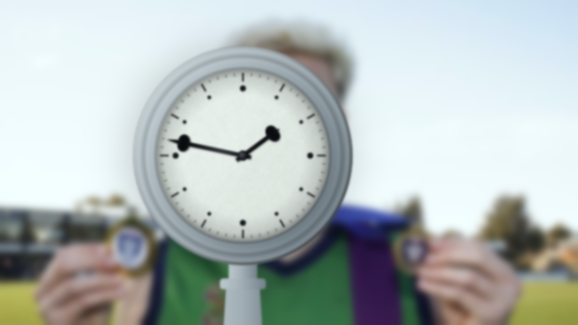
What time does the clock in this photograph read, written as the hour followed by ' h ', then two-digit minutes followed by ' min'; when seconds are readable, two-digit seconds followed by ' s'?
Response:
1 h 47 min
